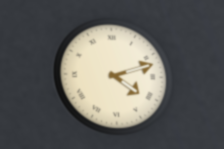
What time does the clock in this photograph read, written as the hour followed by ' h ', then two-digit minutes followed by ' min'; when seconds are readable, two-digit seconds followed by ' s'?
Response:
4 h 12 min
